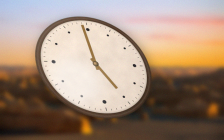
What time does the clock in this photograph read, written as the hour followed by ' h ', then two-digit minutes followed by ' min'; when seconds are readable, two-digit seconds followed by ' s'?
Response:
4 h 59 min
